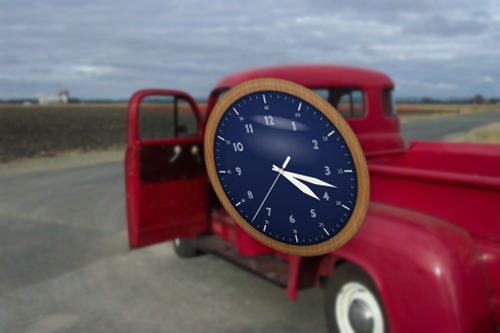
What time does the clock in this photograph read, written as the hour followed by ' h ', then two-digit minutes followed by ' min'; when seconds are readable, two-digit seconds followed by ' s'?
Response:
4 h 17 min 37 s
